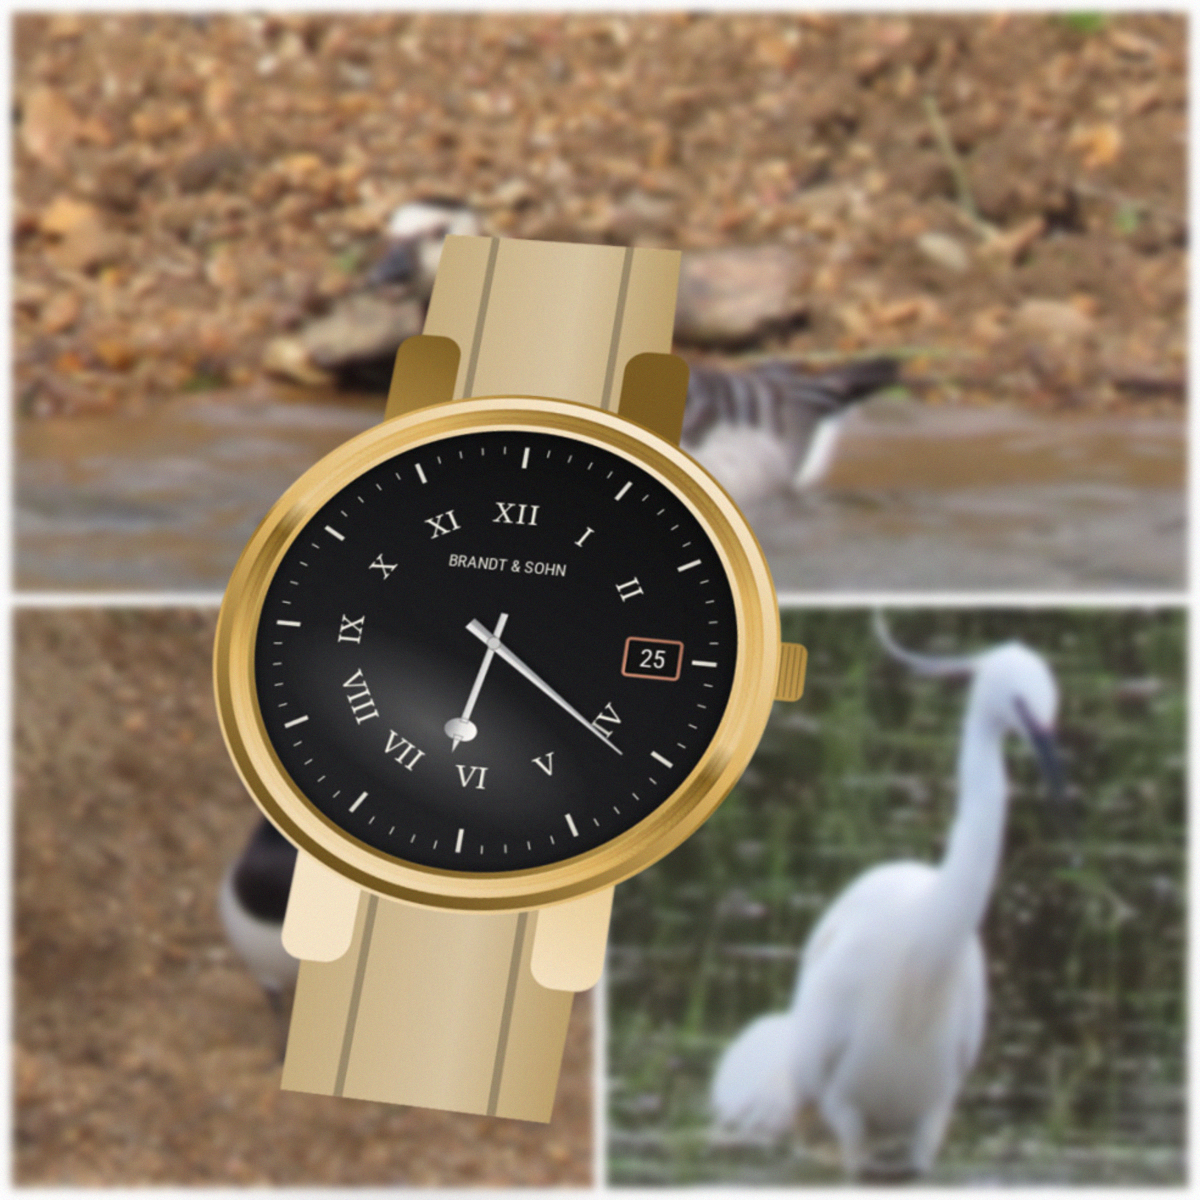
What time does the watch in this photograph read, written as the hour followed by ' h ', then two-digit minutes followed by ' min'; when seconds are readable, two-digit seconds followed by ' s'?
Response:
6 h 21 min
